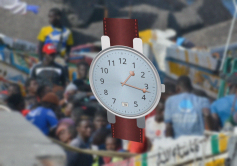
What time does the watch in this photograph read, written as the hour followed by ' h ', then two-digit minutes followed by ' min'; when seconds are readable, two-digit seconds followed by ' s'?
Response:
1 h 17 min
